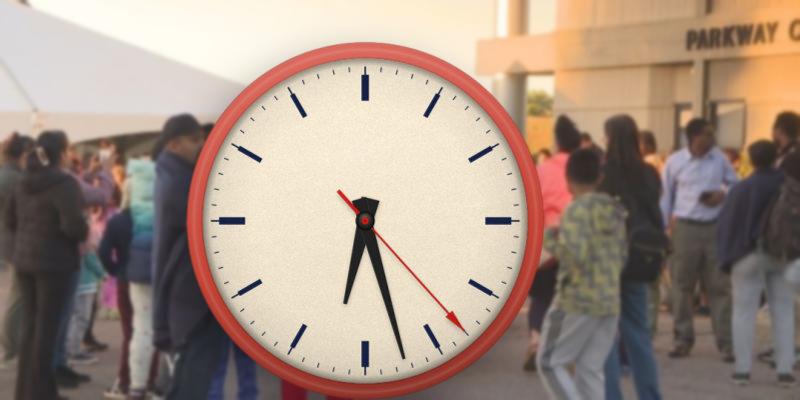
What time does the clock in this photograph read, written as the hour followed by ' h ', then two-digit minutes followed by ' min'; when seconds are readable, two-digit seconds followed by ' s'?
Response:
6 h 27 min 23 s
